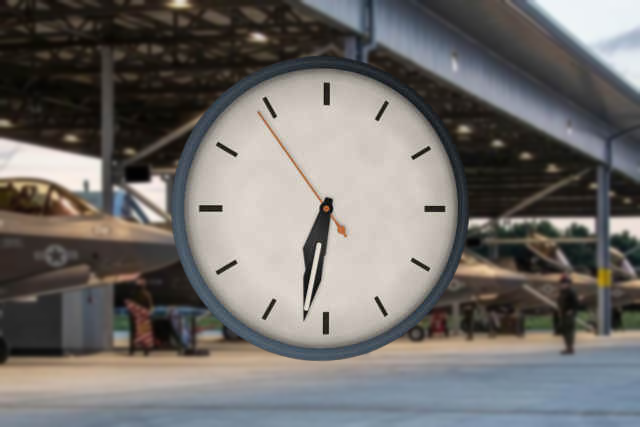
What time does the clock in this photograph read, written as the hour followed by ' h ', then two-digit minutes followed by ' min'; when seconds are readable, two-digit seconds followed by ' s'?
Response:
6 h 31 min 54 s
